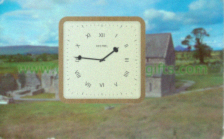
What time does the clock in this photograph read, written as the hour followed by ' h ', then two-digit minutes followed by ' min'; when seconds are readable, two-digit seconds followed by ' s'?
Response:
1 h 46 min
